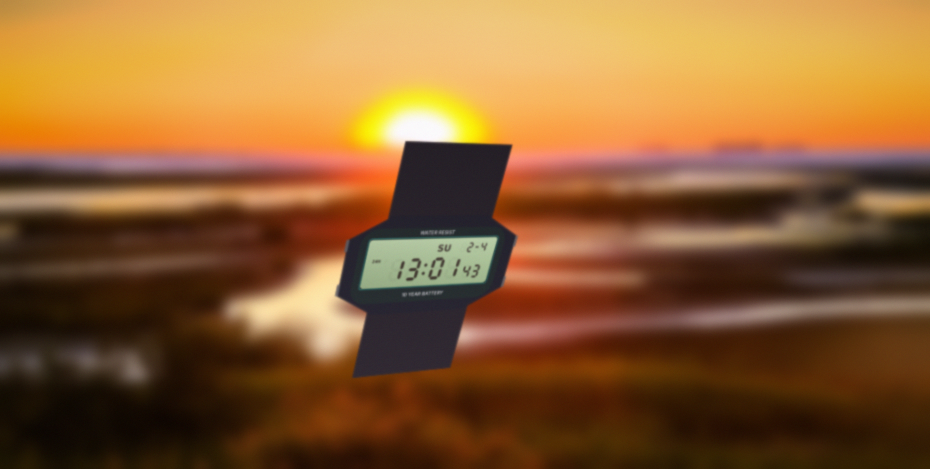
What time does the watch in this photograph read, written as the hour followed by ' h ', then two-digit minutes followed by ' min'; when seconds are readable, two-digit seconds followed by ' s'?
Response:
13 h 01 min 43 s
